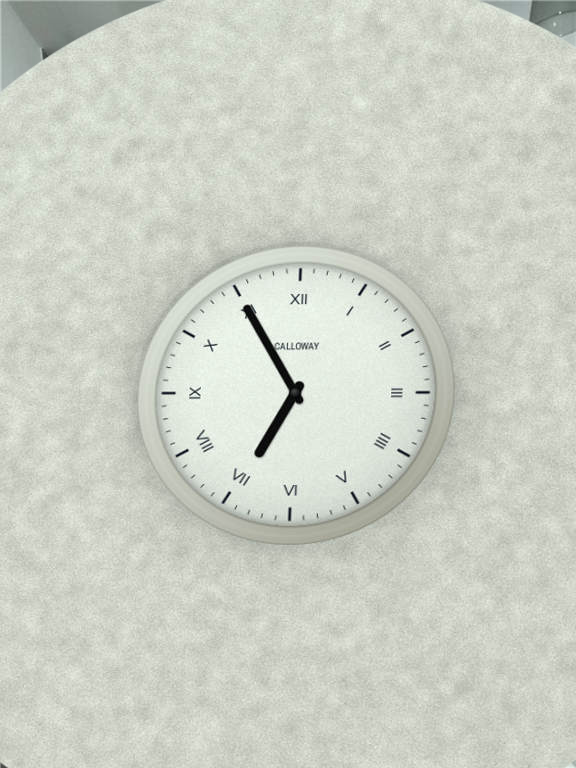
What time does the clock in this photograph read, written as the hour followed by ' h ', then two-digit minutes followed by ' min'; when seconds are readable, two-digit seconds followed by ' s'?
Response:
6 h 55 min
